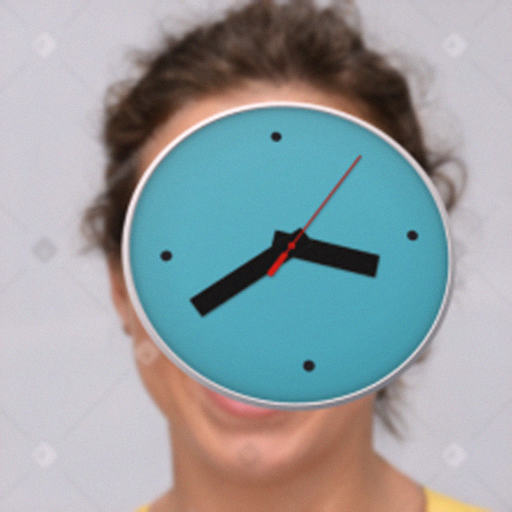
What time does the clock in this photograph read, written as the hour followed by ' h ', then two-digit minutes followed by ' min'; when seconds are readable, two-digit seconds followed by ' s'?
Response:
3 h 40 min 07 s
